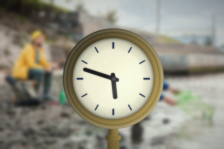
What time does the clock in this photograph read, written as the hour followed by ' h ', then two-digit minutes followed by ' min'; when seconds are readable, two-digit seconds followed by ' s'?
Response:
5 h 48 min
